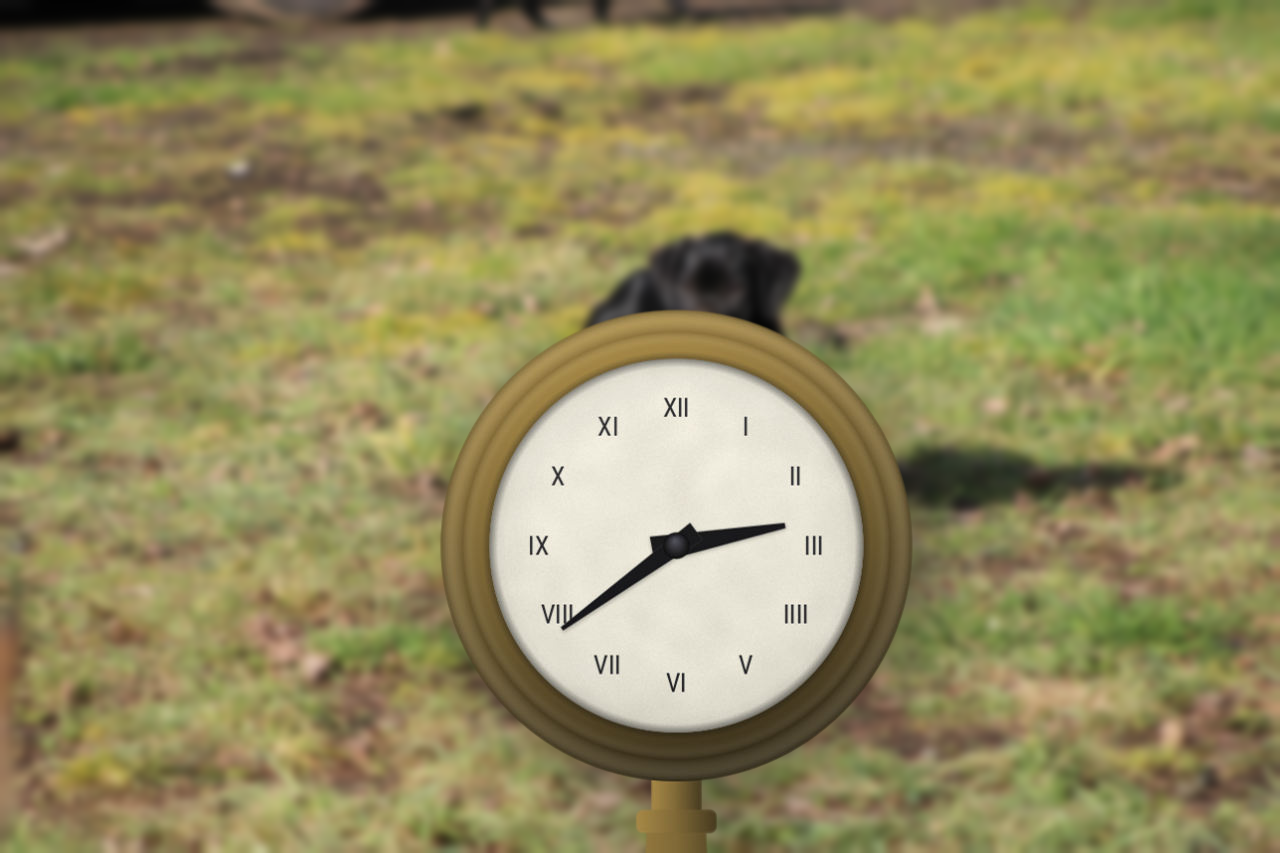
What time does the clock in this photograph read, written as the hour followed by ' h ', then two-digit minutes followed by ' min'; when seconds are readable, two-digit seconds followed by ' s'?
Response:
2 h 39 min
